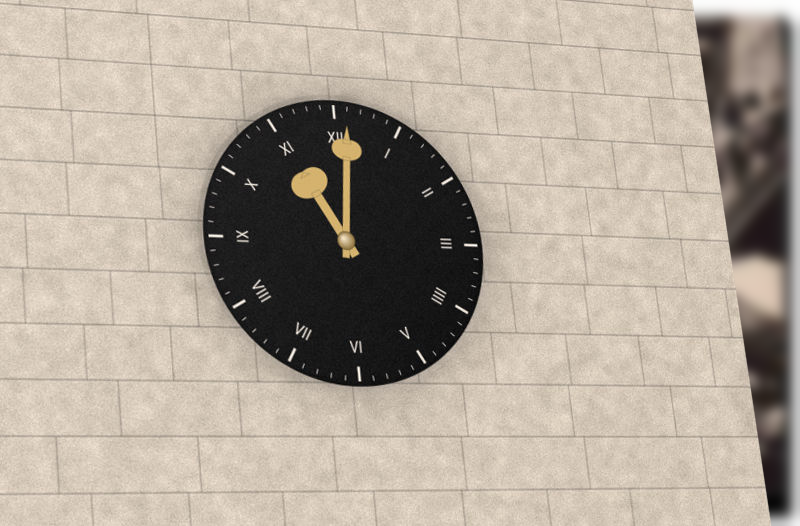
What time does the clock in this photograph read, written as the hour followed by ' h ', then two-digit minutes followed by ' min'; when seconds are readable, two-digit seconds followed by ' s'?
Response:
11 h 01 min
